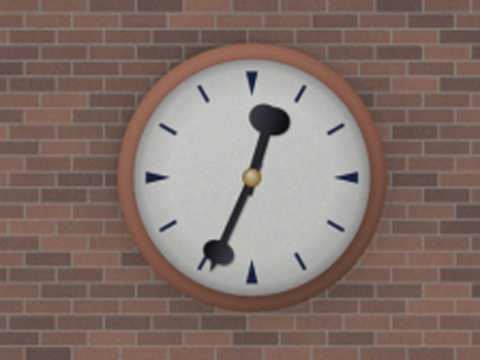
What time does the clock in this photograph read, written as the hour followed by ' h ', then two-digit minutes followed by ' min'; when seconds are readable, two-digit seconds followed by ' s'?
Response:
12 h 34 min
